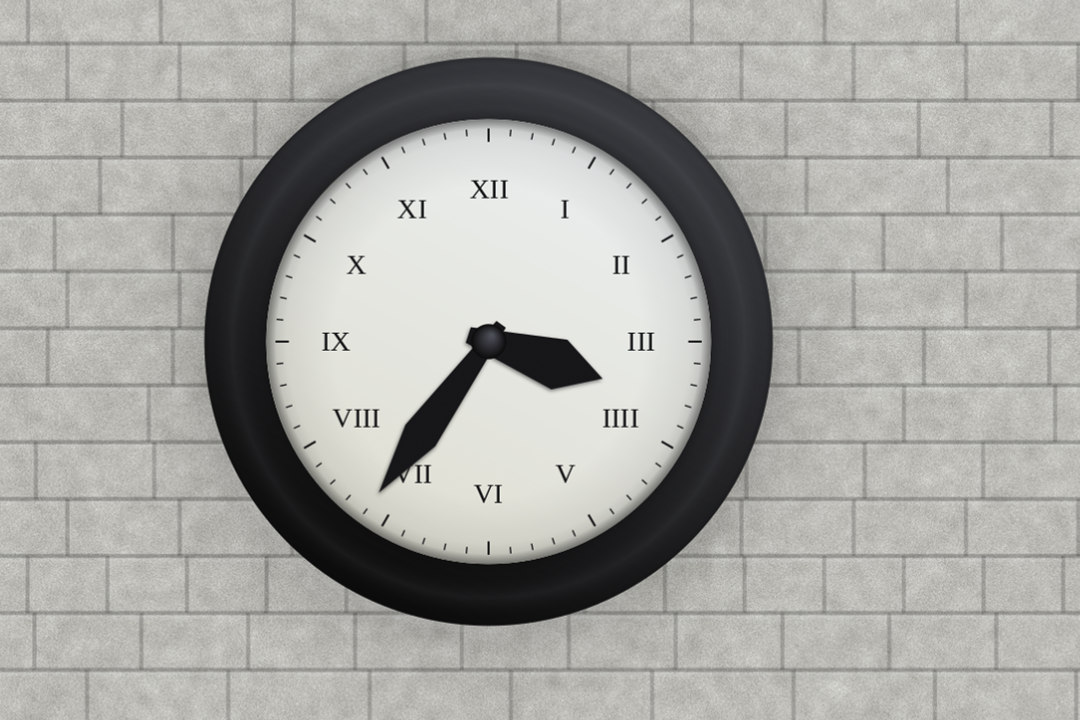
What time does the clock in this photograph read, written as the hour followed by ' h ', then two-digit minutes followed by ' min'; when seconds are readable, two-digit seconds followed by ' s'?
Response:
3 h 36 min
